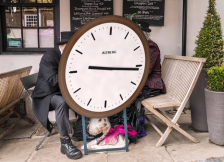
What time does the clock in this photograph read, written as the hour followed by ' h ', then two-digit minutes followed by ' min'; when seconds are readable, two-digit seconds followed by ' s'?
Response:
9 h 16 min
